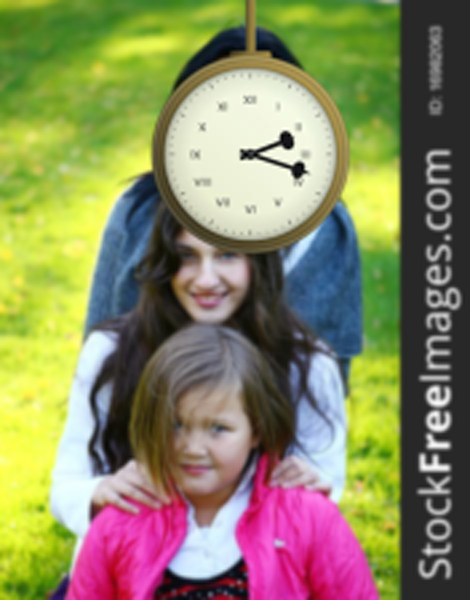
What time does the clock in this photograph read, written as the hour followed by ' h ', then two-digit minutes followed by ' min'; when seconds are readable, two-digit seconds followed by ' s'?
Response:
2 h 18 min
